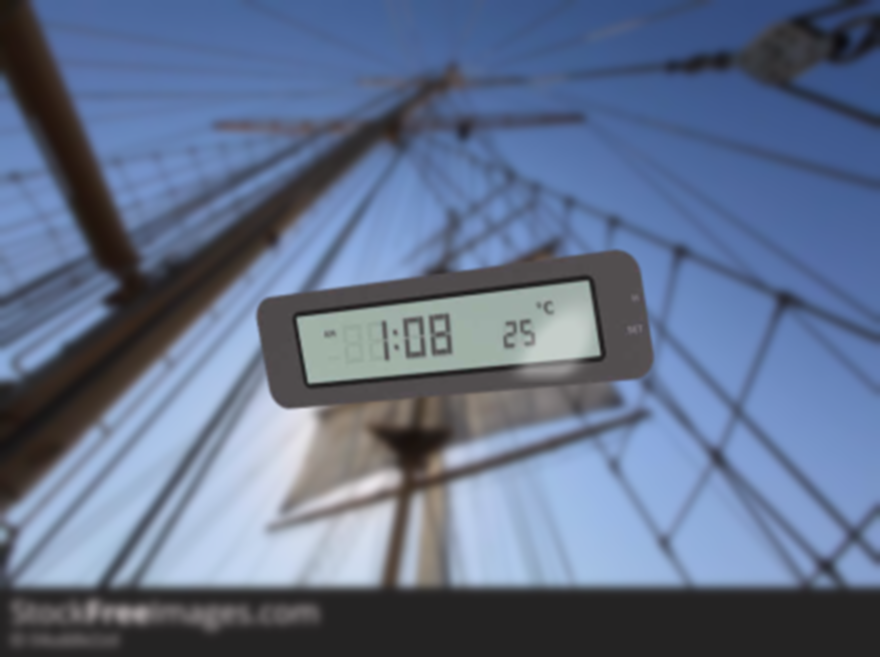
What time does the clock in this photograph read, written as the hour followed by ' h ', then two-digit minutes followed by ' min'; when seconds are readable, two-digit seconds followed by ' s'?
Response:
1 h 08 min
